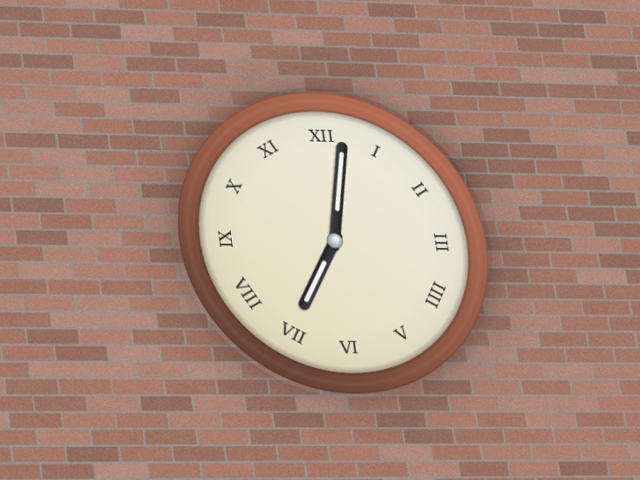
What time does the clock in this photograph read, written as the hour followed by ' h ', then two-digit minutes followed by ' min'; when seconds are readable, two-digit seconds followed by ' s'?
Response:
7 h 02 min
